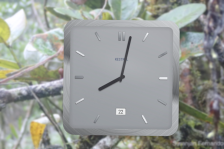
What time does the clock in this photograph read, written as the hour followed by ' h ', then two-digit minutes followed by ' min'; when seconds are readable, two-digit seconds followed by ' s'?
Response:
8 h 02 min
